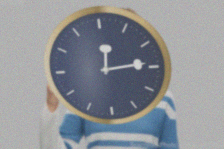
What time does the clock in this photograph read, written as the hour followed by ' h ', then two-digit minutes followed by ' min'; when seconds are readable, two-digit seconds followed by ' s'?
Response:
12 h 14 min
